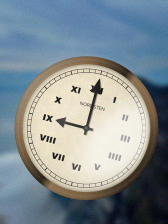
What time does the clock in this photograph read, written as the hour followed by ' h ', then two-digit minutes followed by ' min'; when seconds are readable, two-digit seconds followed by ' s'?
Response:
9 h 00 min
